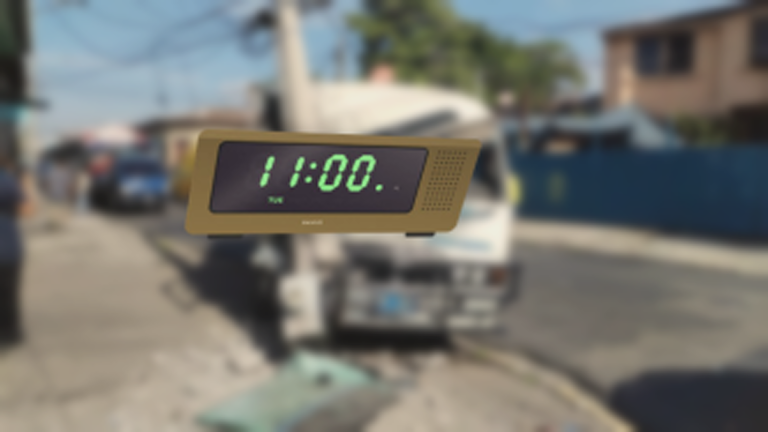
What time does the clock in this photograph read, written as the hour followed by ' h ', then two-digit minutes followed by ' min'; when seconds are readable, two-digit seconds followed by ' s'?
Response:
11 h 00 min
